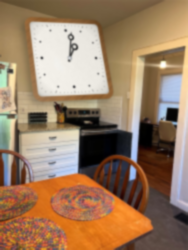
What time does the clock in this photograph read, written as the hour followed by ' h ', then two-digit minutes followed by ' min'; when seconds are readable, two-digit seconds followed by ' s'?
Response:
1 h 02 min
